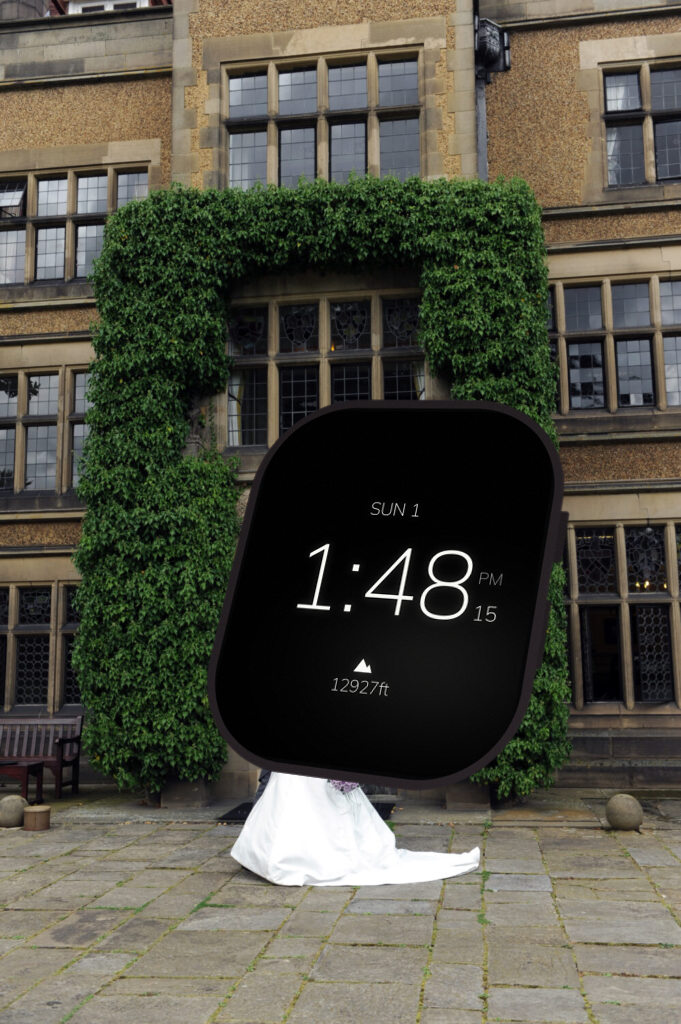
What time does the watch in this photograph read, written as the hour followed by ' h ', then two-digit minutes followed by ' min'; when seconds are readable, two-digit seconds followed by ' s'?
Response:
1 h 48 min 15 s
